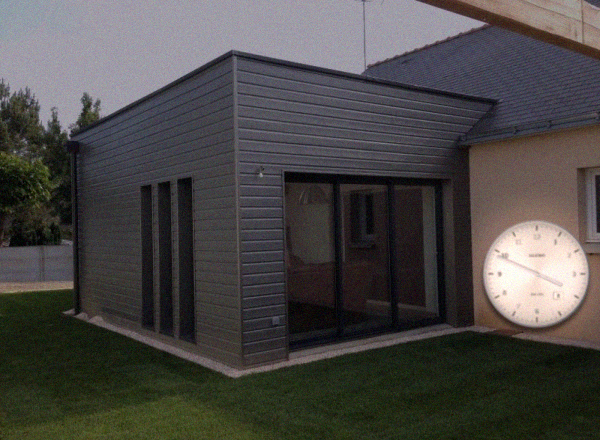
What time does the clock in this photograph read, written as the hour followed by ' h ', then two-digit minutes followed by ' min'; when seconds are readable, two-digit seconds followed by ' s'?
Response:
3 h 49 min
